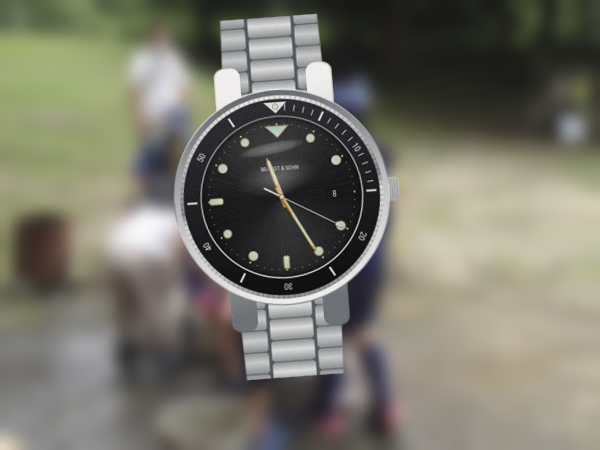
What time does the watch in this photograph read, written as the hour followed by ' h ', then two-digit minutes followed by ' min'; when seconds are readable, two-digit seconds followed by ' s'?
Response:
11 h 25 min 20 s
